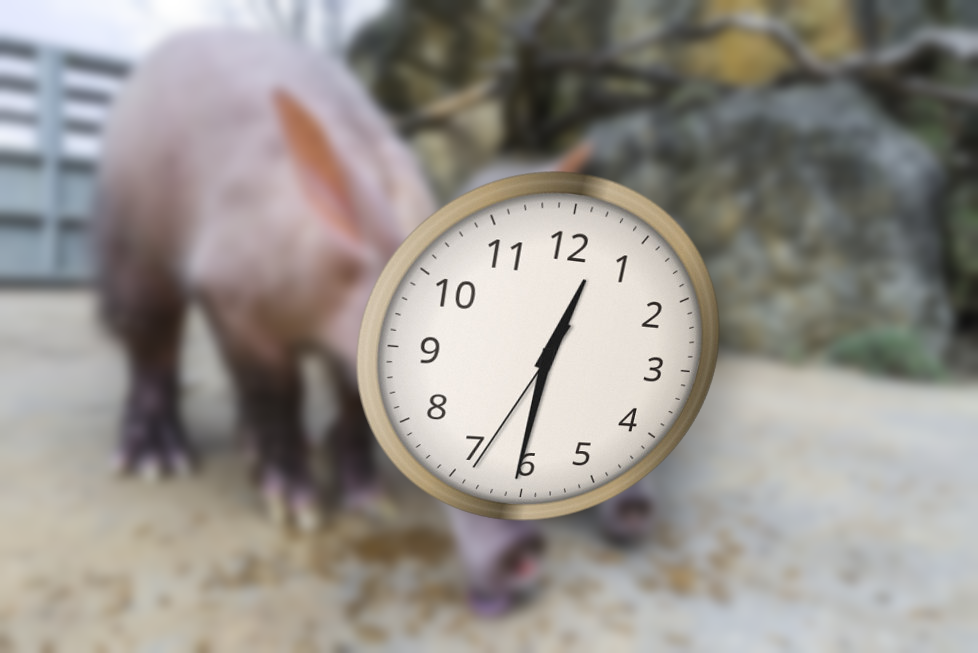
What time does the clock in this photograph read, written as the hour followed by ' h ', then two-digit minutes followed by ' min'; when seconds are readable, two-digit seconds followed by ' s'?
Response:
12 h 30 min 34 s
